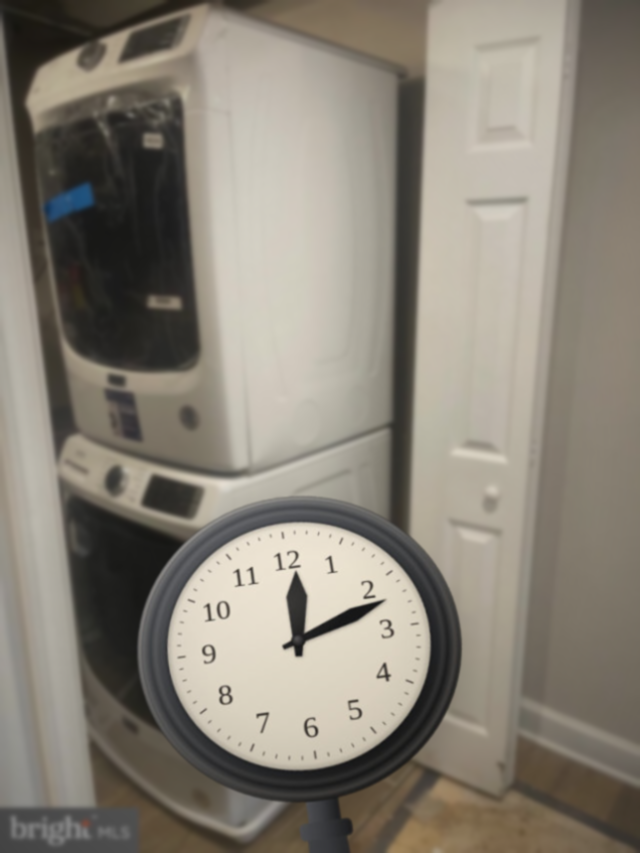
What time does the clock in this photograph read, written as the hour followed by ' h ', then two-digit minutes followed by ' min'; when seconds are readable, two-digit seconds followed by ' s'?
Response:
12 h 12 min
